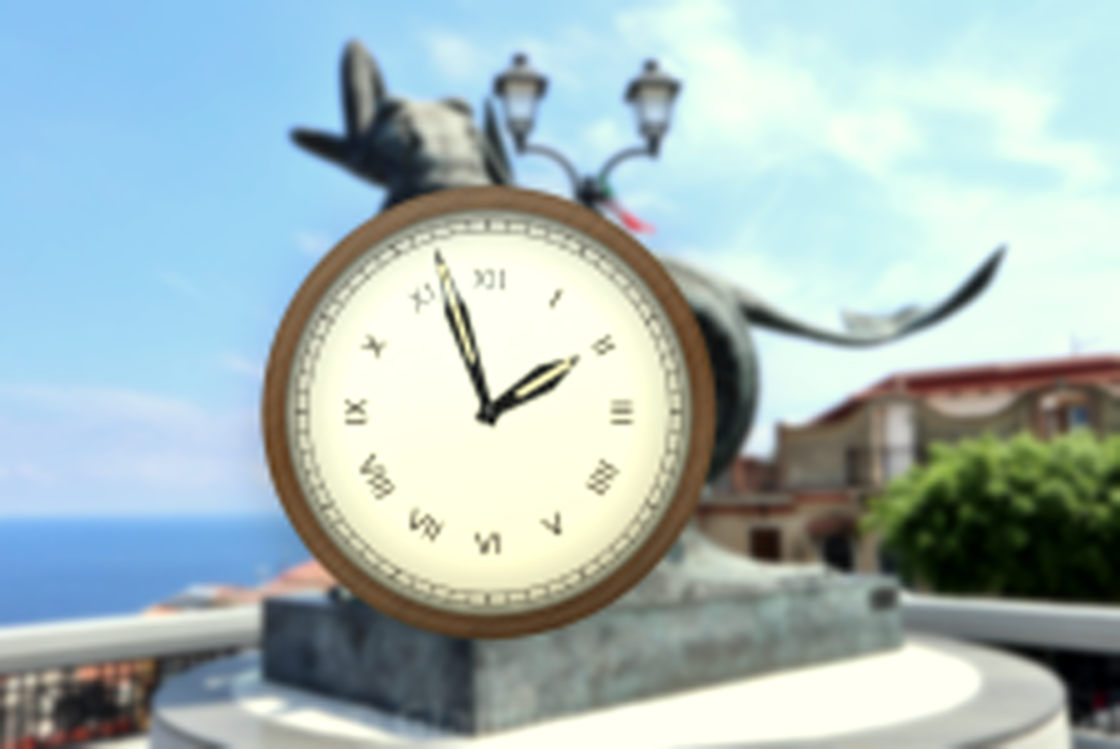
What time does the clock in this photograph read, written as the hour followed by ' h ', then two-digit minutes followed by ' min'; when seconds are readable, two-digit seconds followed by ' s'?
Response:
1 h 57 min
